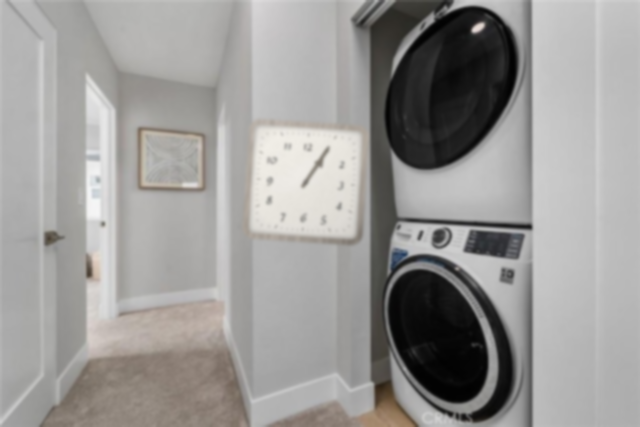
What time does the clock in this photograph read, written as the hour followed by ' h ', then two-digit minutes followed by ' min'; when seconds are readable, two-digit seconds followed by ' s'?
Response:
1 h 05 min
